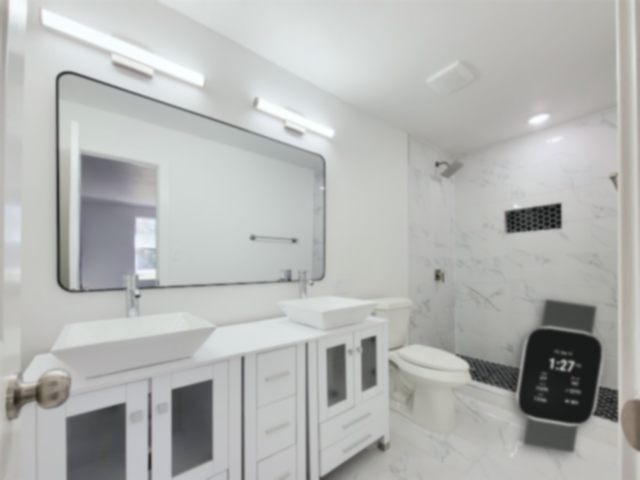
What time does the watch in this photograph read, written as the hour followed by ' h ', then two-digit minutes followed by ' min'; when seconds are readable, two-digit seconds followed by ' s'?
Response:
1 h 27 min
